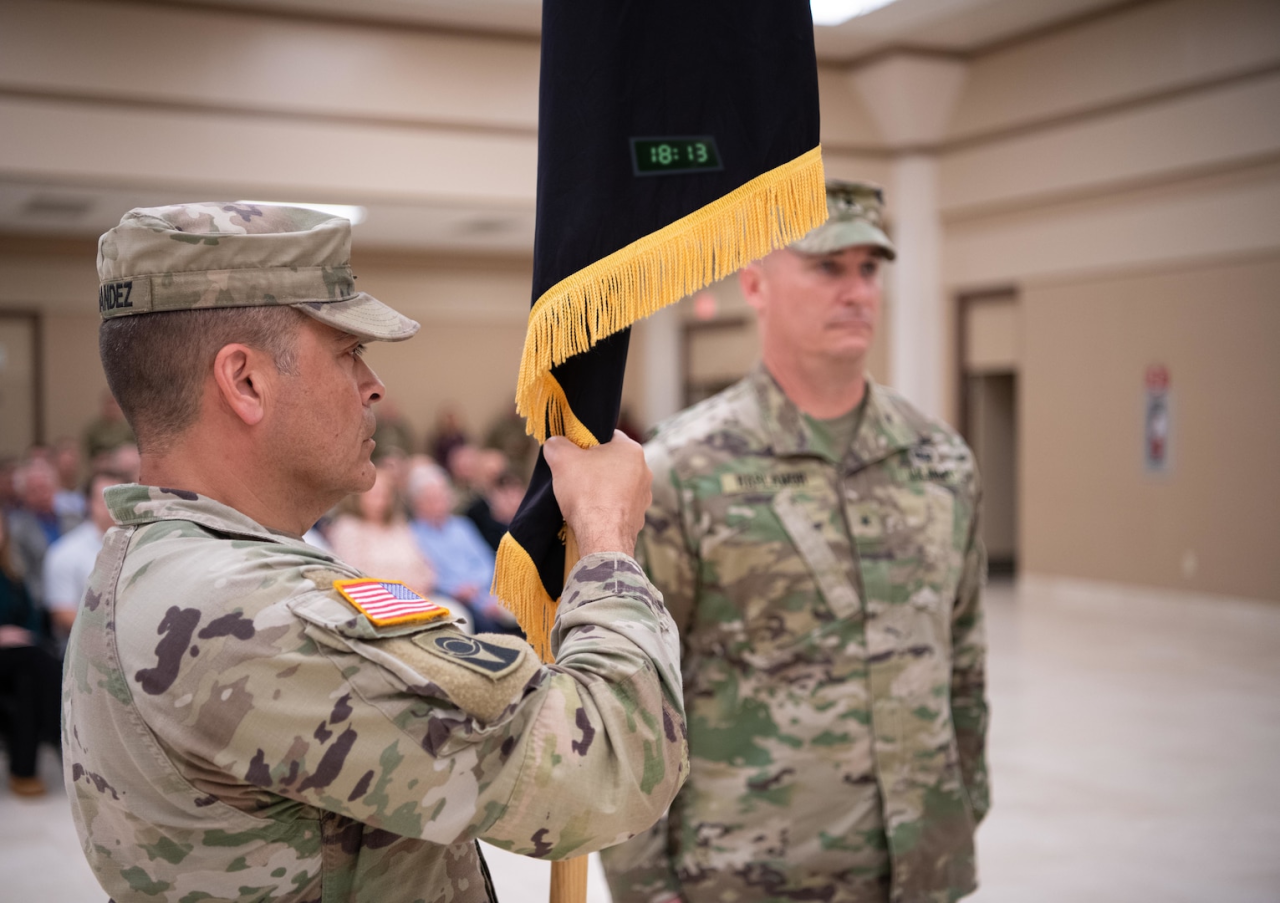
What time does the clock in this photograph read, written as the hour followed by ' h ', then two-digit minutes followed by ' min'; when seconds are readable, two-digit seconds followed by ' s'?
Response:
18 h 13 min
